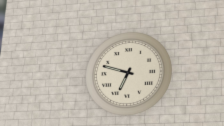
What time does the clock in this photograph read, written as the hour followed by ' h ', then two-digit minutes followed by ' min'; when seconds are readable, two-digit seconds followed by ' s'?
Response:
6 h 48 min
